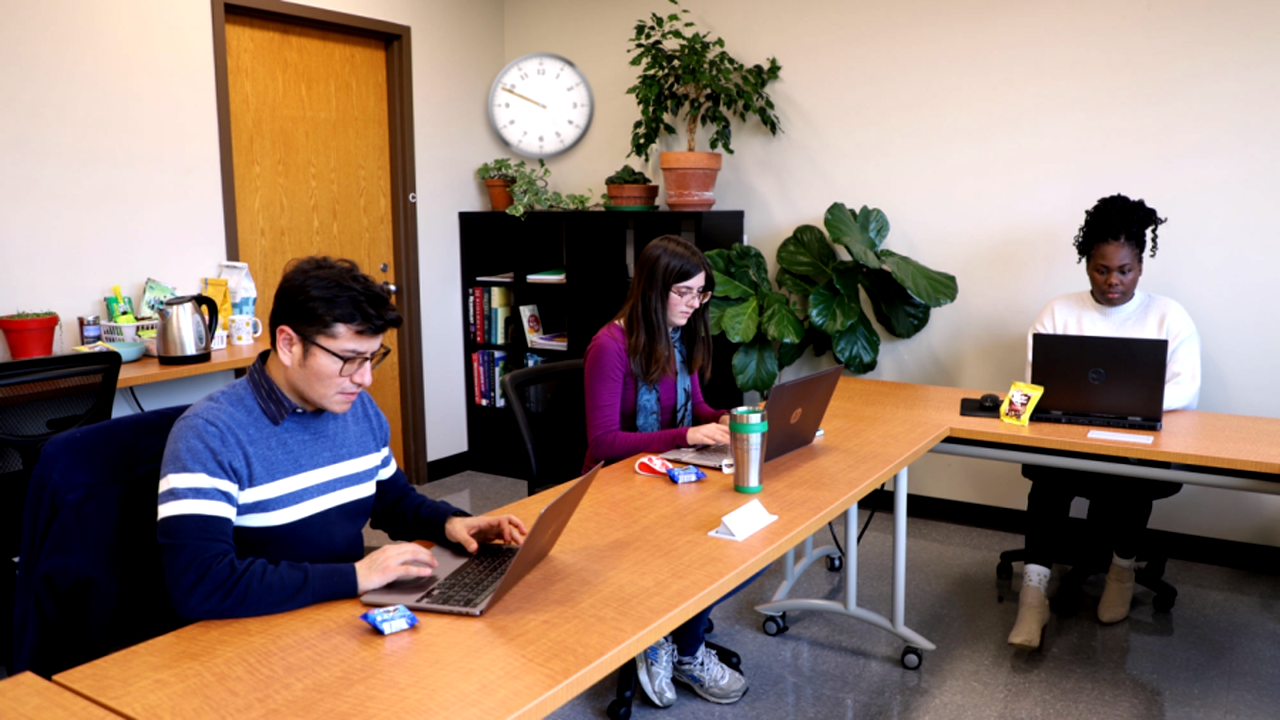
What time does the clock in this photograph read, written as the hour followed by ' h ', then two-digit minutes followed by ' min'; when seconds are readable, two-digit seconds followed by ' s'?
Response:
9 h 49 min
